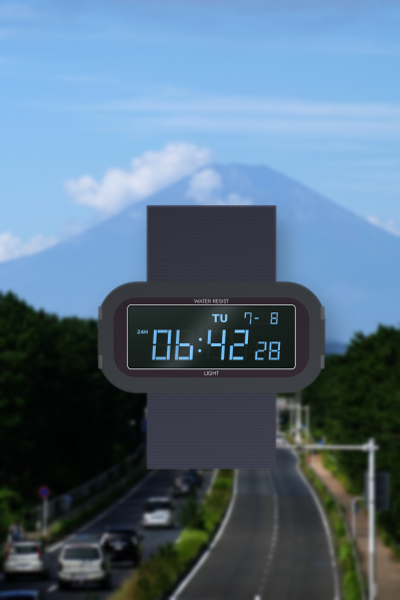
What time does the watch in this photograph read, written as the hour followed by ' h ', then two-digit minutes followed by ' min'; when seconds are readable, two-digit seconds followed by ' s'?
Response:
6 h 42 min 28 s
